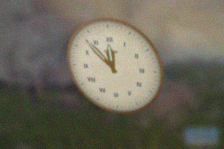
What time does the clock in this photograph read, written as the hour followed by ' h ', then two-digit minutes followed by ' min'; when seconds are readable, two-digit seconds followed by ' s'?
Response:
11 h 53 min
